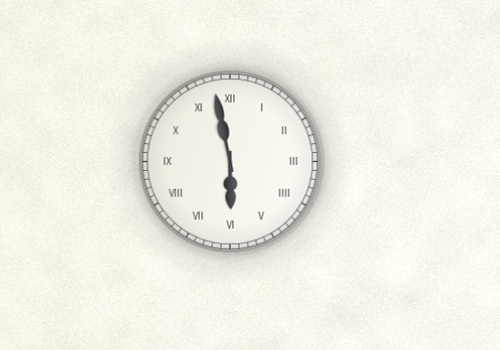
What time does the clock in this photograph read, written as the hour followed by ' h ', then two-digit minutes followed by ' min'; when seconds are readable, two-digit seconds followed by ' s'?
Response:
5 h 58 min
